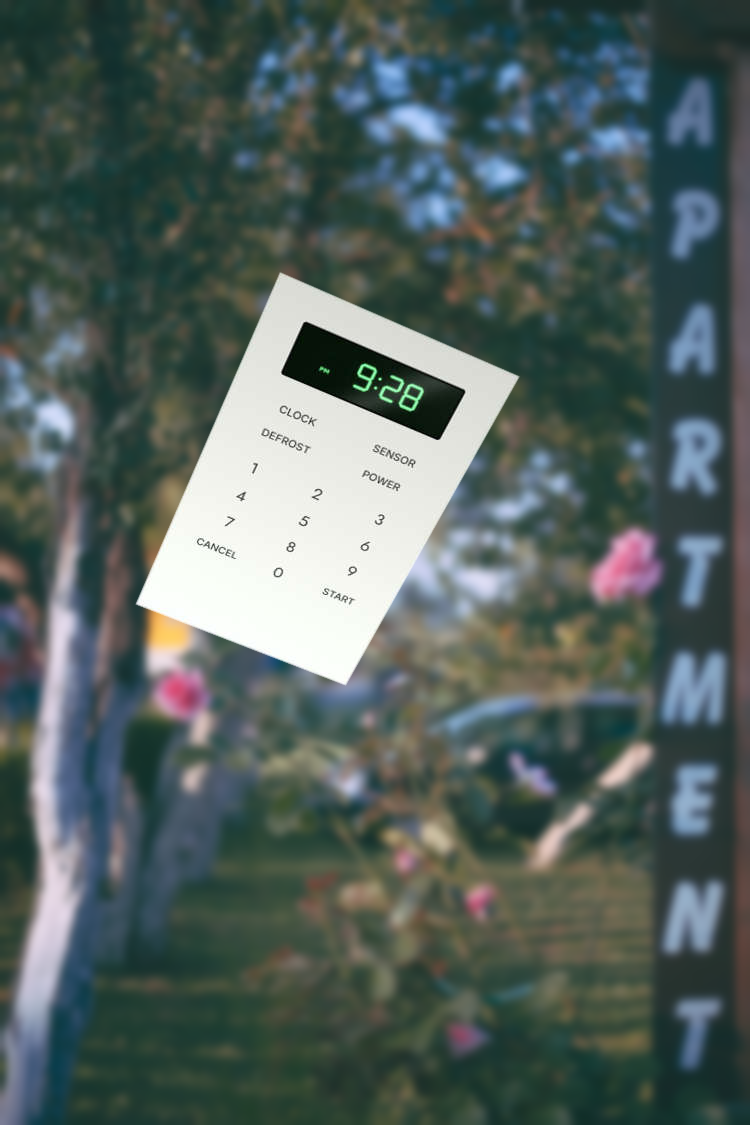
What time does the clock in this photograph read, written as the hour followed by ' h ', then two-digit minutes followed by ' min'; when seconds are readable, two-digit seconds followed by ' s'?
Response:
9 h 28 min
